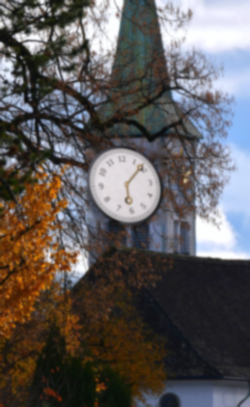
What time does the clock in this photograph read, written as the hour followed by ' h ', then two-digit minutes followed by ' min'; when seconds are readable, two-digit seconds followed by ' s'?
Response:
6 h 08 min
